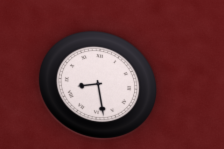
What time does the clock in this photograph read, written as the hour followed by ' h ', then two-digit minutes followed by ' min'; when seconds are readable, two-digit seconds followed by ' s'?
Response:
8 h 28 min
